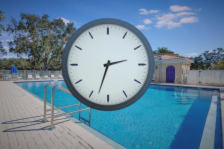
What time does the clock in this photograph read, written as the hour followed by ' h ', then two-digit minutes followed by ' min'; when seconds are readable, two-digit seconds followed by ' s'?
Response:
2 h 33 min
